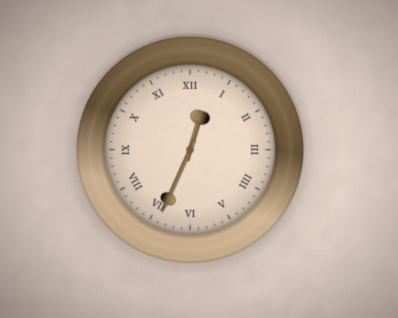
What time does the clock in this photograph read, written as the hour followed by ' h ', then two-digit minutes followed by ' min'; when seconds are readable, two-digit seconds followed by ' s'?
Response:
12 h 34 min
